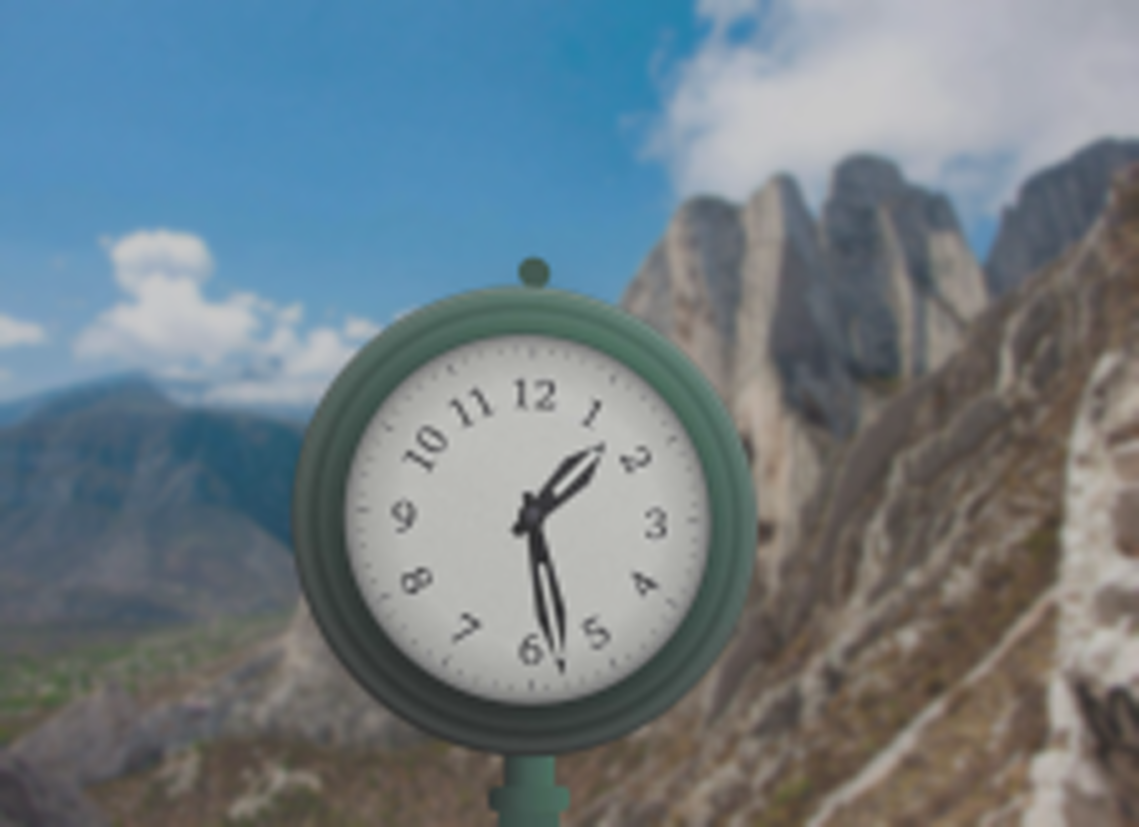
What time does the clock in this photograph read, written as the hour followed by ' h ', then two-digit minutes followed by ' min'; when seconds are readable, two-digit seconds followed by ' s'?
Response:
1 h 28 min
